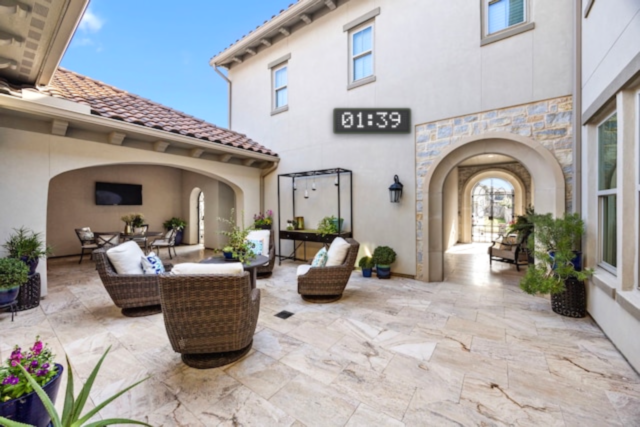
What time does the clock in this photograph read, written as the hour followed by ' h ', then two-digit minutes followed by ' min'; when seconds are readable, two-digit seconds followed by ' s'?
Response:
1 h 39 min
